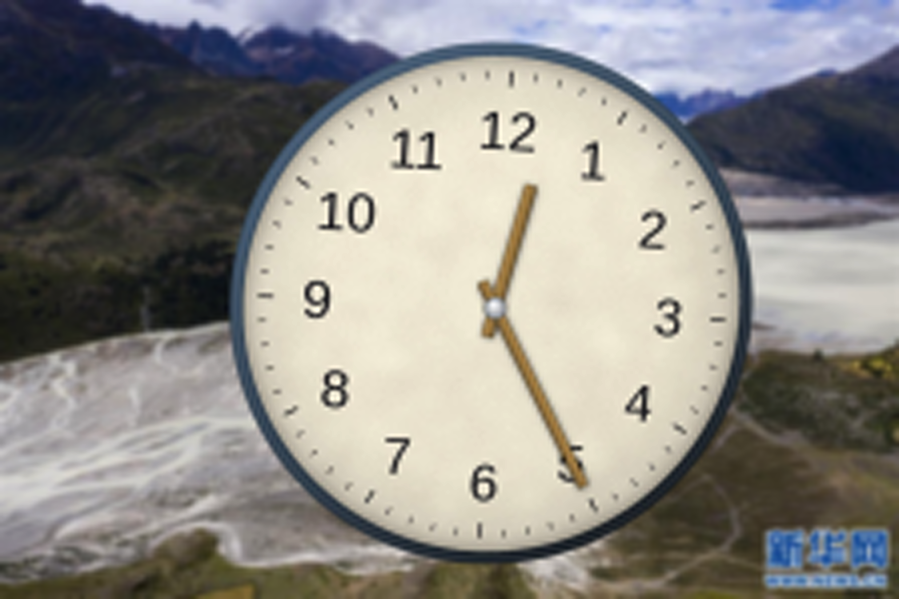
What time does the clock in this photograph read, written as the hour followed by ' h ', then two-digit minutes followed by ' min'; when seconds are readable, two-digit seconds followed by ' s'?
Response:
12 h 25 min
